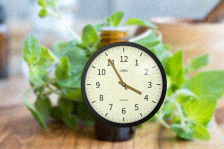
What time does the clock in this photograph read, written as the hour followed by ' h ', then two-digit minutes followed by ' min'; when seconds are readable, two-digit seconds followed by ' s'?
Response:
3 h 55 min
